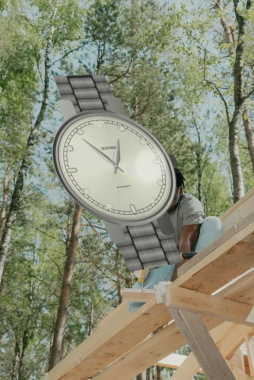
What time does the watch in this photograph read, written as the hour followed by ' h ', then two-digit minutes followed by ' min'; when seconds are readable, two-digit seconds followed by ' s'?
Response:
12 h 54 min
